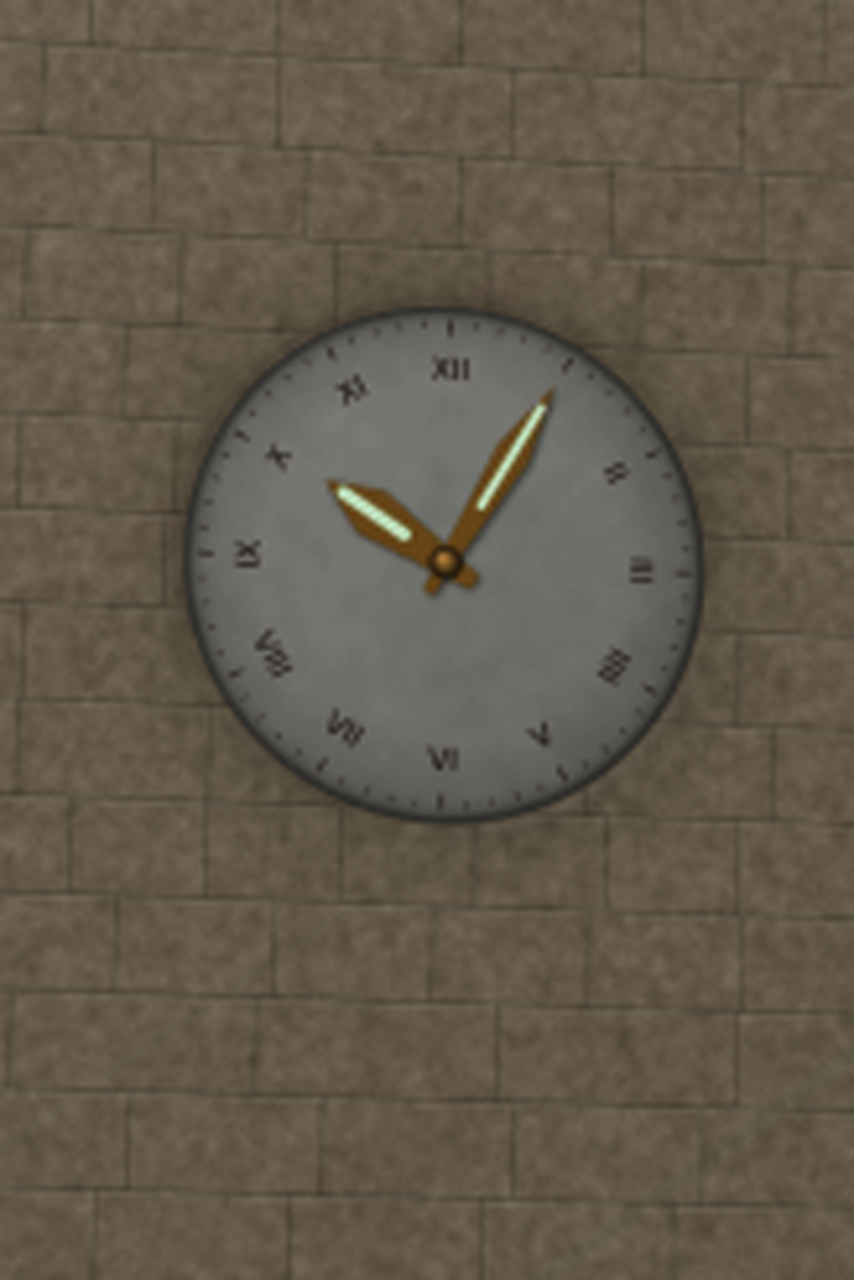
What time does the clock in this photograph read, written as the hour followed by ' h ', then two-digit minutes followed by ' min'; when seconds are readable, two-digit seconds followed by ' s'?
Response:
10 h 05 min
